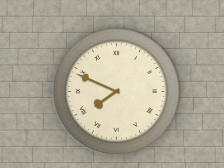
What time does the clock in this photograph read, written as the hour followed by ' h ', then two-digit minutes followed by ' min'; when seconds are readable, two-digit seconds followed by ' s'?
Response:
7 h 49 min
